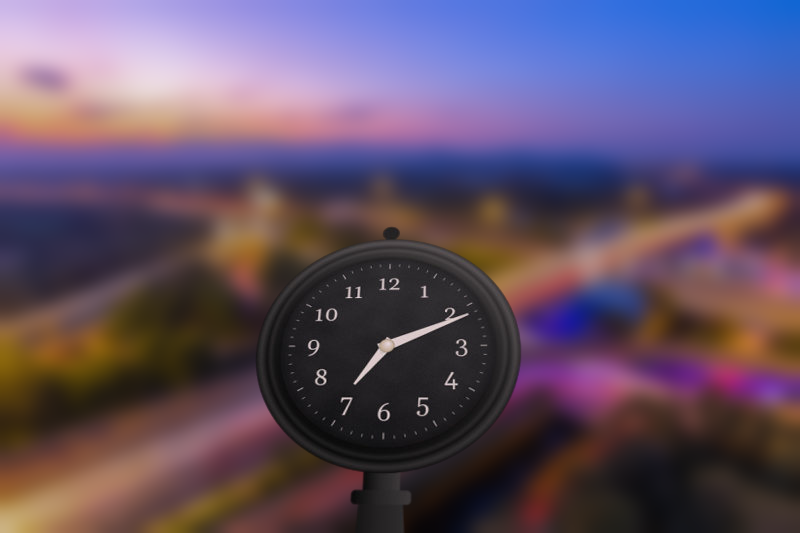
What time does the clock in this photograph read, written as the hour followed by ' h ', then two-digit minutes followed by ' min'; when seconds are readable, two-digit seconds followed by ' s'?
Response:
7 h 11 min
